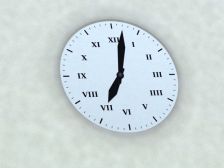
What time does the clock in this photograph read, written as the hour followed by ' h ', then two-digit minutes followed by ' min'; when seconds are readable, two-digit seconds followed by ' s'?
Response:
7 h 02 min
